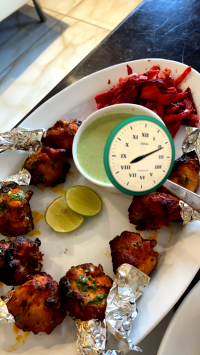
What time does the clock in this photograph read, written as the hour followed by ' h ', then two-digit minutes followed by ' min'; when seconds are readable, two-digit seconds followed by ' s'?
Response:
8 h 11 min
